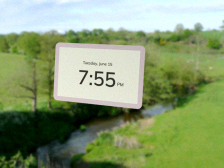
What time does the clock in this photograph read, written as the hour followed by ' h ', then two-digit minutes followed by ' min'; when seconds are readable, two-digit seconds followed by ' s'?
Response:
7 h 55 min
